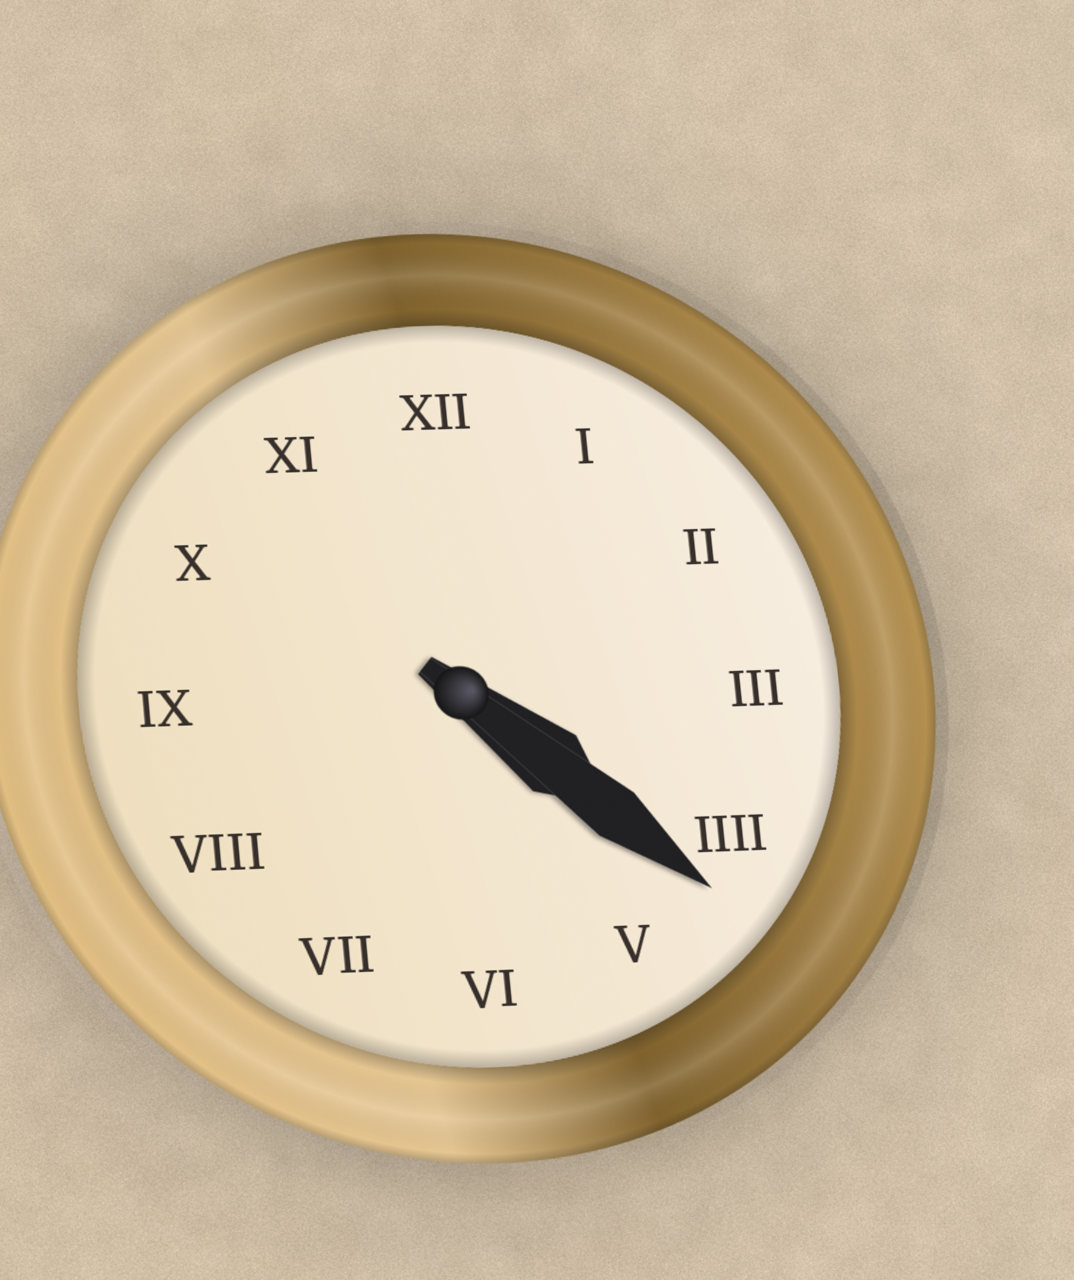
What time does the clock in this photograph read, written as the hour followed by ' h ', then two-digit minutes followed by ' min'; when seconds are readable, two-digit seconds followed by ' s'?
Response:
4 h 22 min
